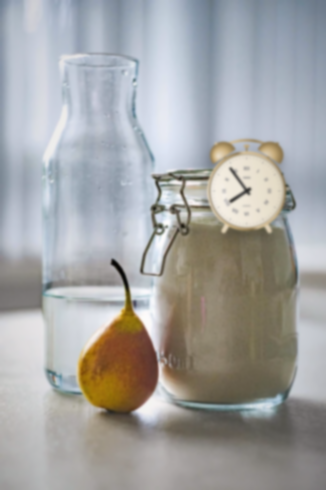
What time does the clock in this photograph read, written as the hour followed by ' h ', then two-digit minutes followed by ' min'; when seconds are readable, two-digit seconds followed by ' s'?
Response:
7 h 54 min
